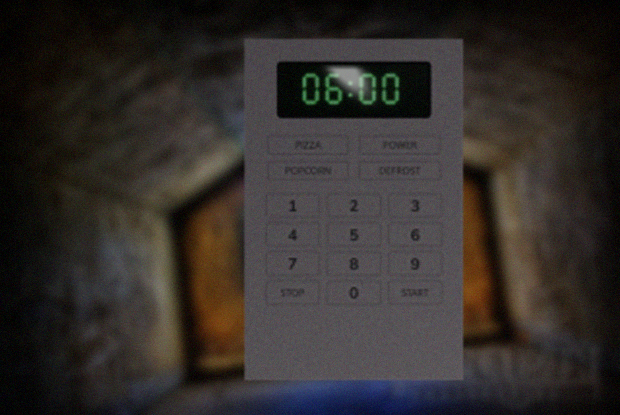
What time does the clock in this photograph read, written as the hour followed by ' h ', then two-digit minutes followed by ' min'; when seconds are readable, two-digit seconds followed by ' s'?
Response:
6 h 00 min
